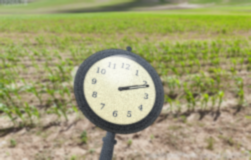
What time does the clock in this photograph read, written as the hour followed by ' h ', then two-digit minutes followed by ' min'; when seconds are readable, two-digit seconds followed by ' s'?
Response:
2 h 11 min
